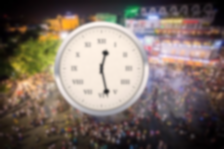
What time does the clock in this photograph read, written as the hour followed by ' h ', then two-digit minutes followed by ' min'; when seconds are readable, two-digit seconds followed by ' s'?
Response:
12 h 28 min
